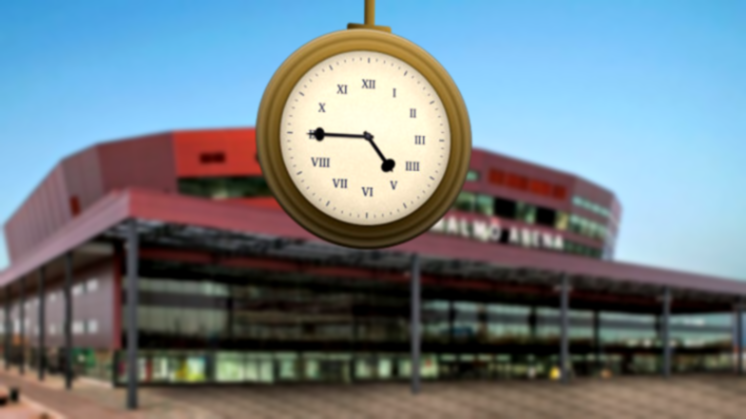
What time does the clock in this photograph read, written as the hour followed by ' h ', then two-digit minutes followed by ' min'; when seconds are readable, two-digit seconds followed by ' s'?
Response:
4 h 45 min
